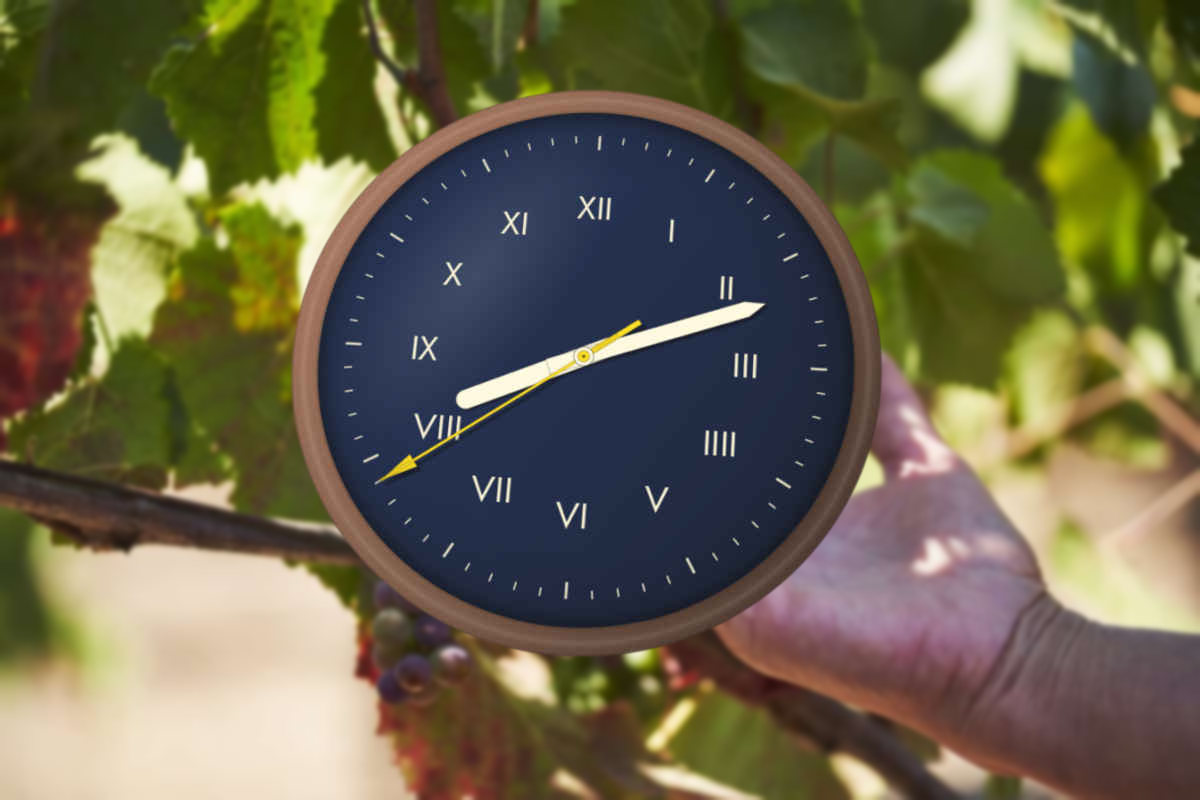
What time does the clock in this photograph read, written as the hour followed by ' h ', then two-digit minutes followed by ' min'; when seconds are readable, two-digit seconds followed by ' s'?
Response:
8 h 11 min 39 s
